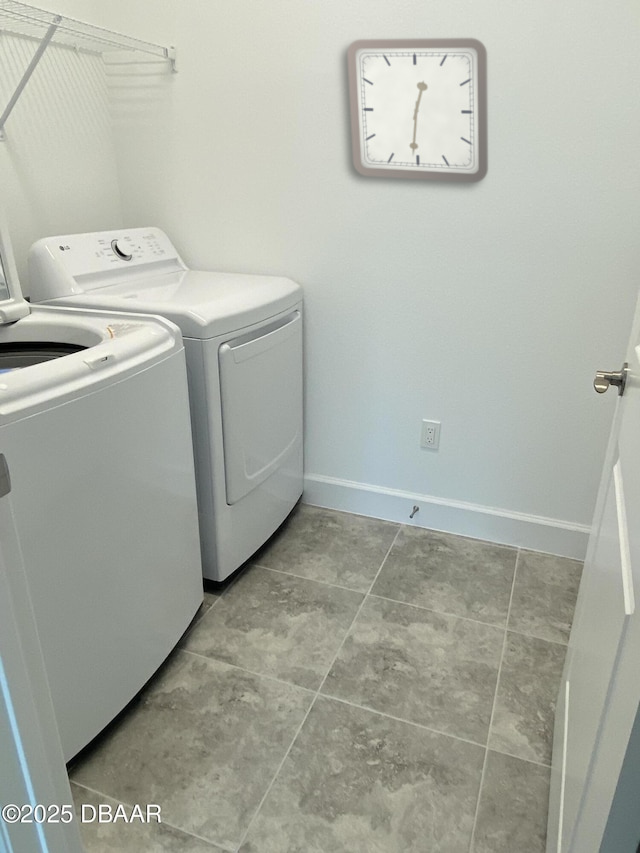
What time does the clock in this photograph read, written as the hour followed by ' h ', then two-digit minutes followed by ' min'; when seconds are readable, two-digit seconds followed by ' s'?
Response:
12 h 31 min
